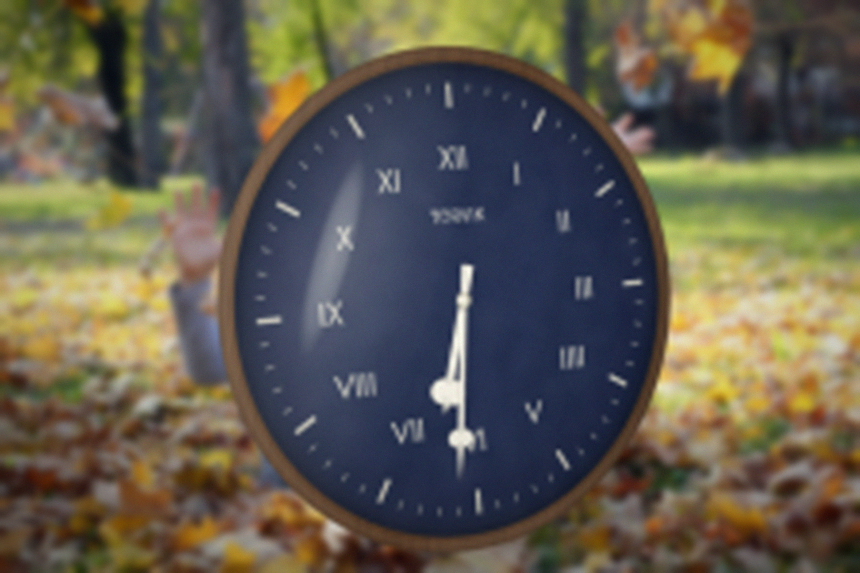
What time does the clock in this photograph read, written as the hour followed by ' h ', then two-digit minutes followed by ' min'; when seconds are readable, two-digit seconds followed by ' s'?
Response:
6 h 31 min
